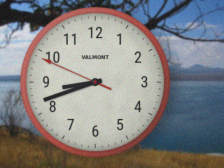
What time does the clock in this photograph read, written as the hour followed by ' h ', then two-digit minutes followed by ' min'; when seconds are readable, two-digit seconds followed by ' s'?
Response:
8 h 41 min 49 s
